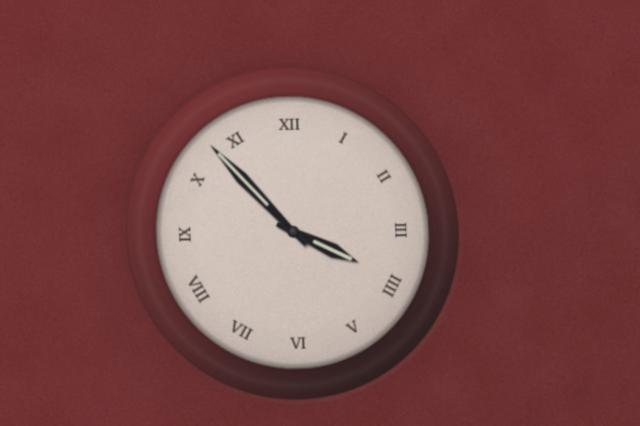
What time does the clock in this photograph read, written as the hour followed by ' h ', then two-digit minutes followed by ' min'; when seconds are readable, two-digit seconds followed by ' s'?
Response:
3 h 53 min
